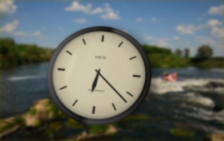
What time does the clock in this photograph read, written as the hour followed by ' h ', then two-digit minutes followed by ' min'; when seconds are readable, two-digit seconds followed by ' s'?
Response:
6 h 22 min
